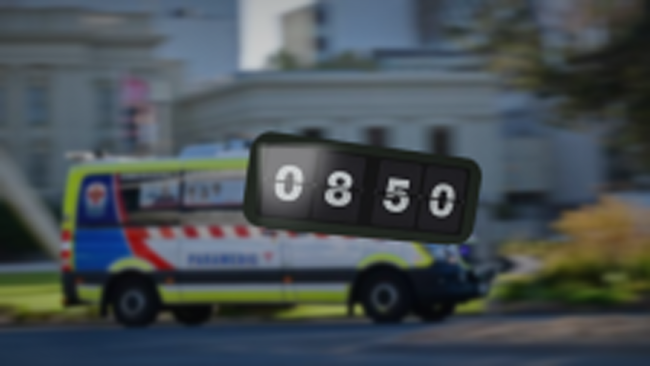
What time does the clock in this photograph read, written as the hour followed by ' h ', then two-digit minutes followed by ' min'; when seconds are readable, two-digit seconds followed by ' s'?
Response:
8 h 50 min
